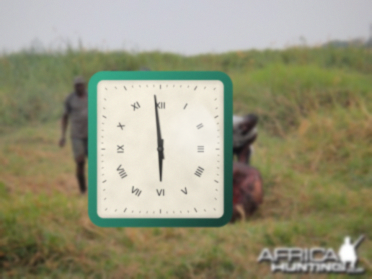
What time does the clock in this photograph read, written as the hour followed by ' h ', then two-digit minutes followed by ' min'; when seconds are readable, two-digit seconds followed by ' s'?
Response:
5 h 59 min
